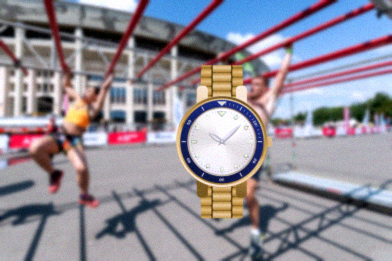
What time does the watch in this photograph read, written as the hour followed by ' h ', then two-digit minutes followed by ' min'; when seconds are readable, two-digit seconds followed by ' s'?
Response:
10 h 08 min
